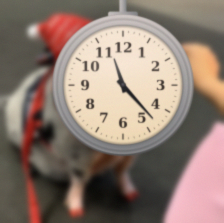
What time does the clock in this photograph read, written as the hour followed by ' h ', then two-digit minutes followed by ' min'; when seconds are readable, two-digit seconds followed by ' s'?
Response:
11 h 23 min
